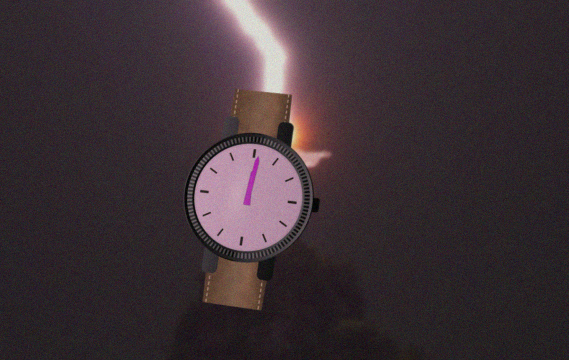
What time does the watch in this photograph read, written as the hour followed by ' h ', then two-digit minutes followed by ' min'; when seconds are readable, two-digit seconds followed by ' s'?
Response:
12 h 01 min
